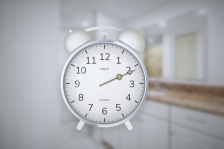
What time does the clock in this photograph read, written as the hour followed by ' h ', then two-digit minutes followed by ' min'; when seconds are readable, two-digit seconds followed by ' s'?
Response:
2 h 11 min
